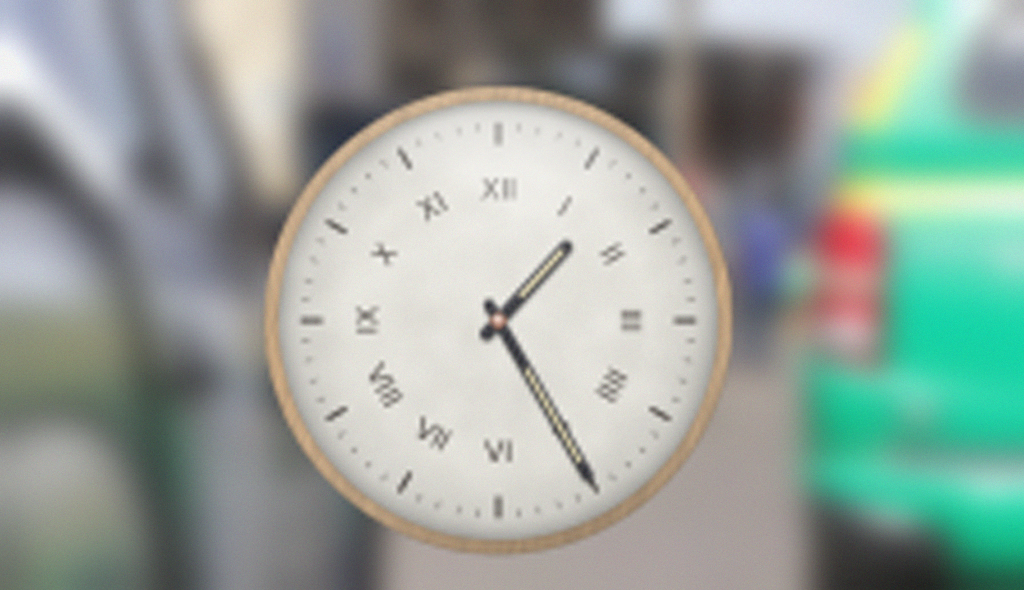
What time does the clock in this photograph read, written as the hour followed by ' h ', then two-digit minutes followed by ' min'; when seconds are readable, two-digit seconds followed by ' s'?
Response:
1 h 25 min
